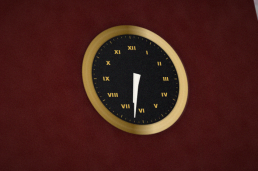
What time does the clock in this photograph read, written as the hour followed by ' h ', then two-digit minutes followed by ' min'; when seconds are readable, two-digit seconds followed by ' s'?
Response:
6 h 32 min
